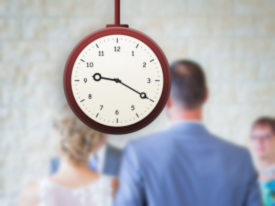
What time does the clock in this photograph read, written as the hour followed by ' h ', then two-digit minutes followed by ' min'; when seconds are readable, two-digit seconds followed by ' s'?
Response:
9 h 20 min
